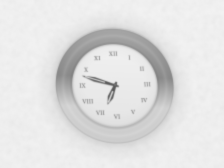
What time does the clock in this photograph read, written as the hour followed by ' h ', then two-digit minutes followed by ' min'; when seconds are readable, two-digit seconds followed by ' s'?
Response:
6 h 48 min
